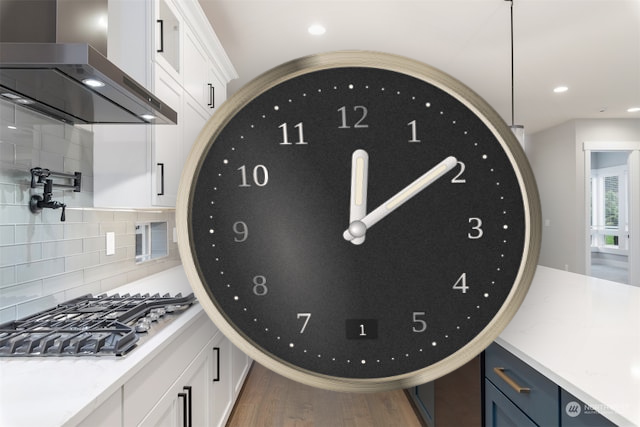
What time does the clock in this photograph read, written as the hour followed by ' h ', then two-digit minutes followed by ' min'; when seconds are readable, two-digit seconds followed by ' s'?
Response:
12 h 09 min
